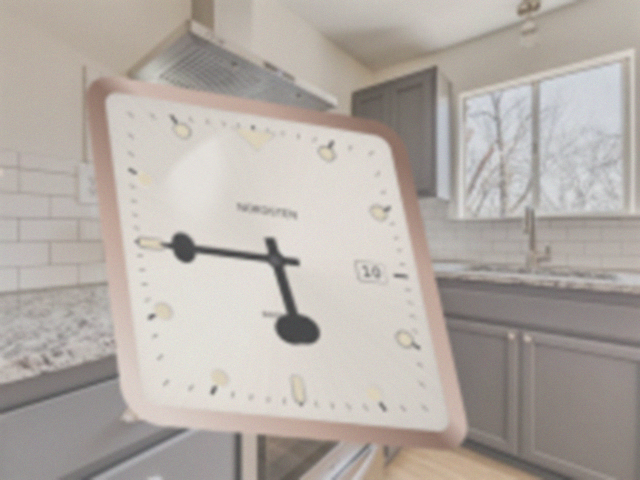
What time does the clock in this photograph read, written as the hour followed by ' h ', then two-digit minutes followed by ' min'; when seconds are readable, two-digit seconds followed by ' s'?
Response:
5 h 45 min
